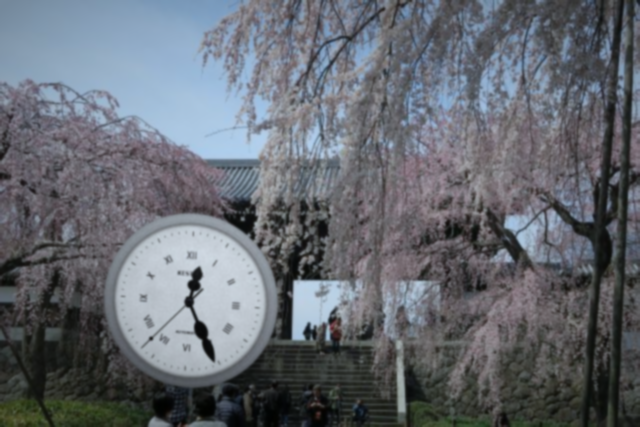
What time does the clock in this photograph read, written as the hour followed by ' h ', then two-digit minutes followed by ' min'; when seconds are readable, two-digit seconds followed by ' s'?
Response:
12 h 25 min 37 s
